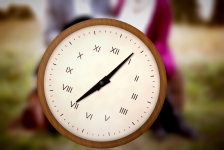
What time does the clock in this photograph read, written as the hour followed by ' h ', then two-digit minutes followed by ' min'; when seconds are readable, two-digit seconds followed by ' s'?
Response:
7 h 04 min
